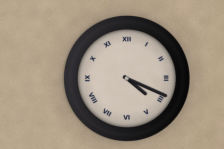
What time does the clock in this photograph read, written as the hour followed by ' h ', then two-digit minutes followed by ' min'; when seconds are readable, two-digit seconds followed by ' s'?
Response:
4 h 19 min
